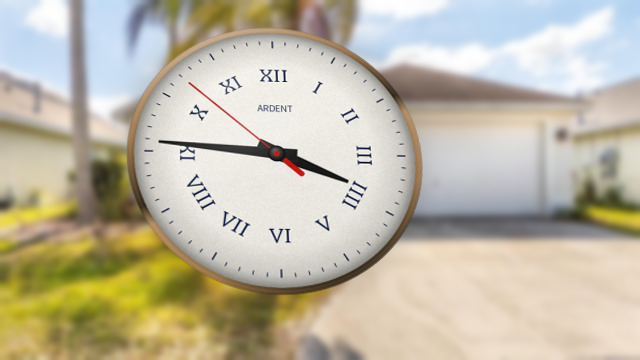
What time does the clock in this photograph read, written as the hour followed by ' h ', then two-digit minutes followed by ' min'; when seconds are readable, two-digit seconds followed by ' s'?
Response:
3 h 45 min 52 s
